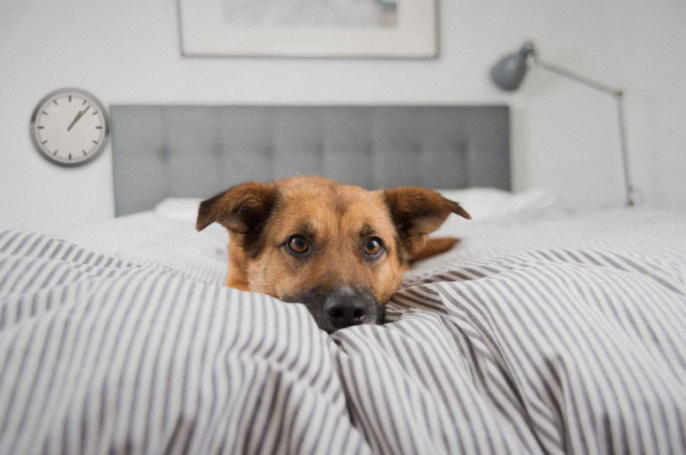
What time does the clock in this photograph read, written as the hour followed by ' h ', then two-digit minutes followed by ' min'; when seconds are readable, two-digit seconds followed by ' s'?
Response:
1 h 07 min
